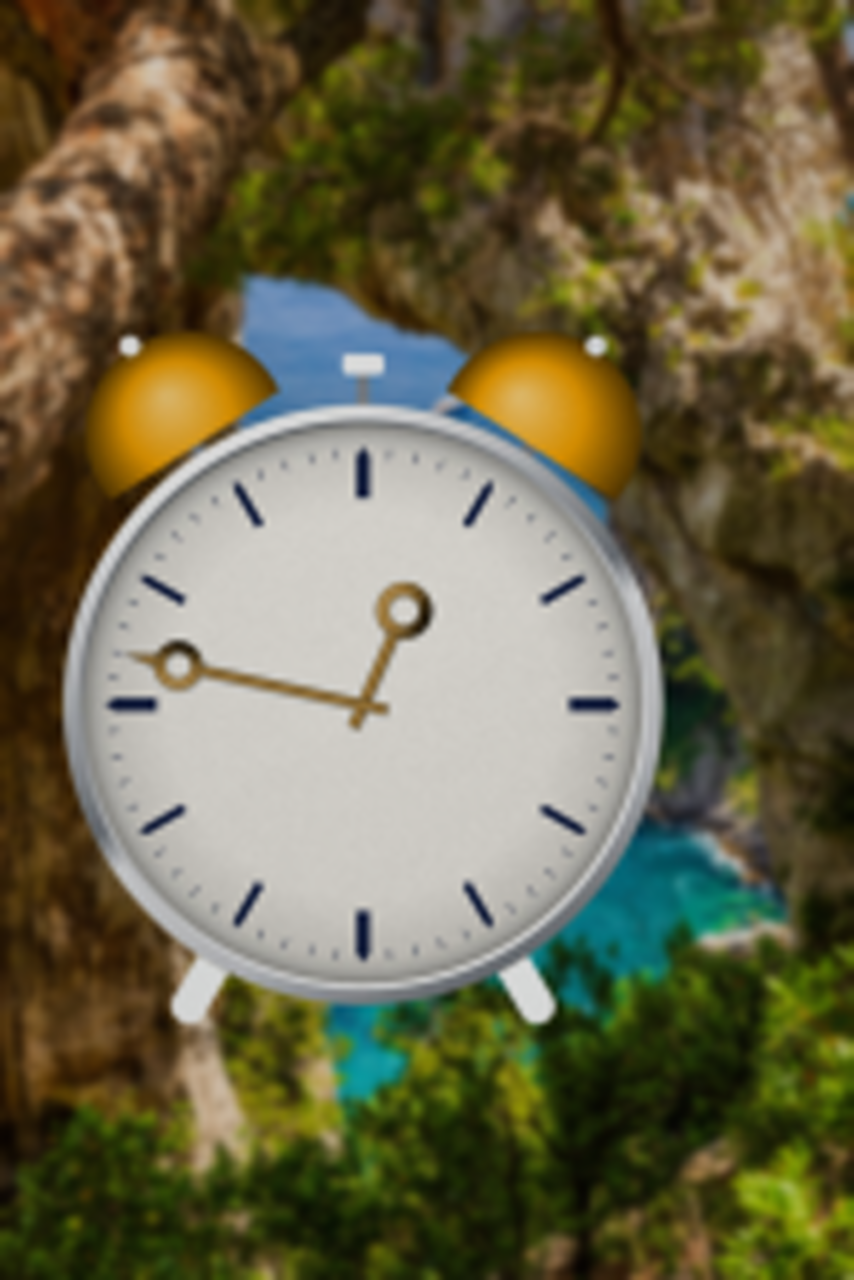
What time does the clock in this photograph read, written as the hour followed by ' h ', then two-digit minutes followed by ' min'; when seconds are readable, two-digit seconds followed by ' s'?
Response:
12 h 47 min
